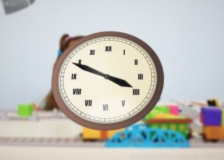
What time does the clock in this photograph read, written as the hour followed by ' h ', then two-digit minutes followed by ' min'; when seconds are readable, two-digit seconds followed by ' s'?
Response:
3 h 49 min
